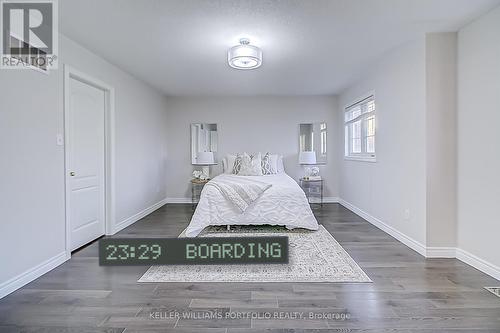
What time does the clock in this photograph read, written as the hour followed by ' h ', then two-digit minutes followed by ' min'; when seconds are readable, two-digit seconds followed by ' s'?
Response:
23 h 29 min
